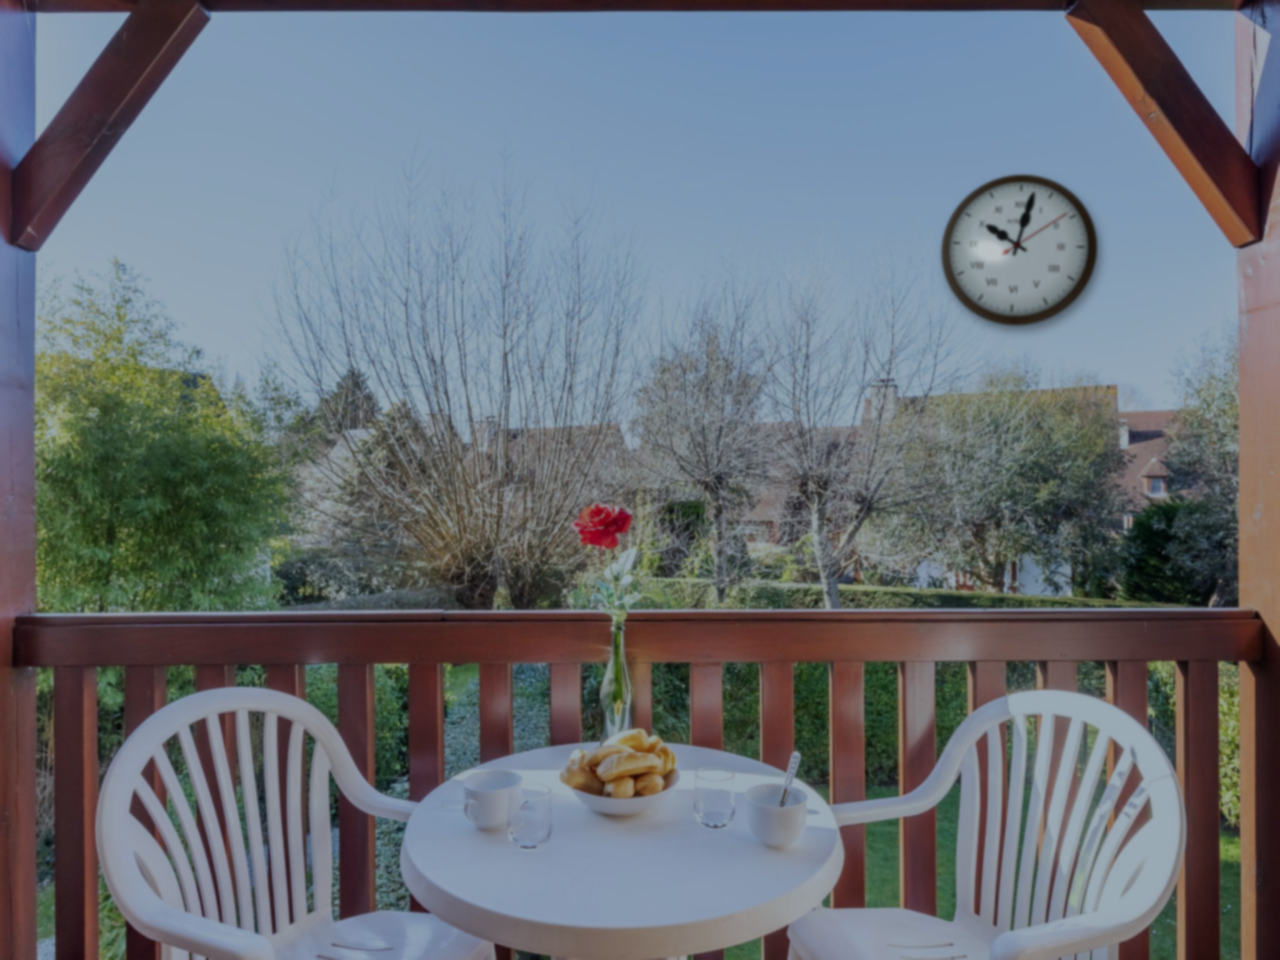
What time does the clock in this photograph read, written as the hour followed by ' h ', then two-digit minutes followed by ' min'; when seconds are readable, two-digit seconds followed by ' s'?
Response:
10 h 02 min 09 s
